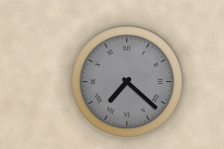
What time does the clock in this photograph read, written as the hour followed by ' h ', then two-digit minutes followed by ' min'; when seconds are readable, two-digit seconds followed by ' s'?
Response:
7 h 22 min
